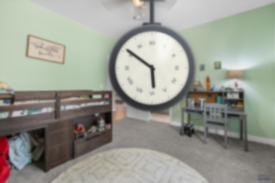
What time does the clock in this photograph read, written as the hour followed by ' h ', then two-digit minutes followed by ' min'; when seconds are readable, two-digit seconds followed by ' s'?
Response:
5 h 51 min
